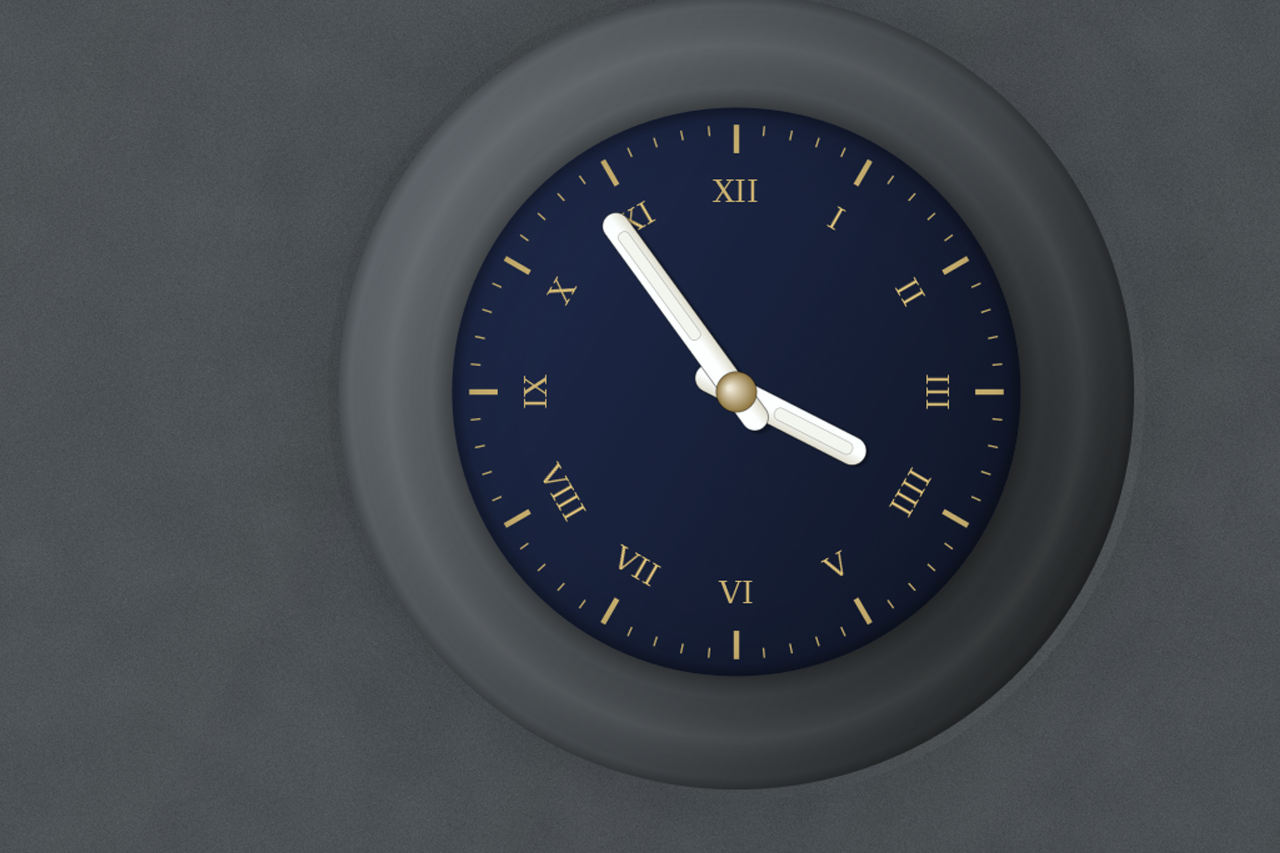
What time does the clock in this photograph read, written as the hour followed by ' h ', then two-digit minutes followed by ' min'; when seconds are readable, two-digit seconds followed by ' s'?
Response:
3 h 54 min
